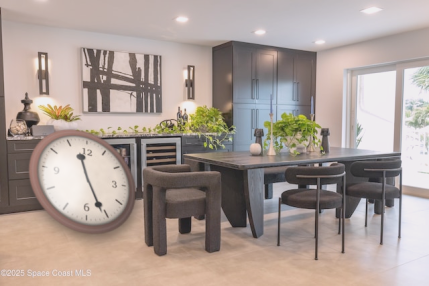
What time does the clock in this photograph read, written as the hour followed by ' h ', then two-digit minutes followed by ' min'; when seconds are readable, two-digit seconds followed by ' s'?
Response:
11 h 26 min
